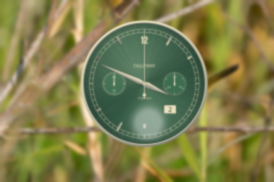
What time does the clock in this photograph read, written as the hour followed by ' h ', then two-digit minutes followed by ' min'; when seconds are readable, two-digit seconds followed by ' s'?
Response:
3 h 49 min
